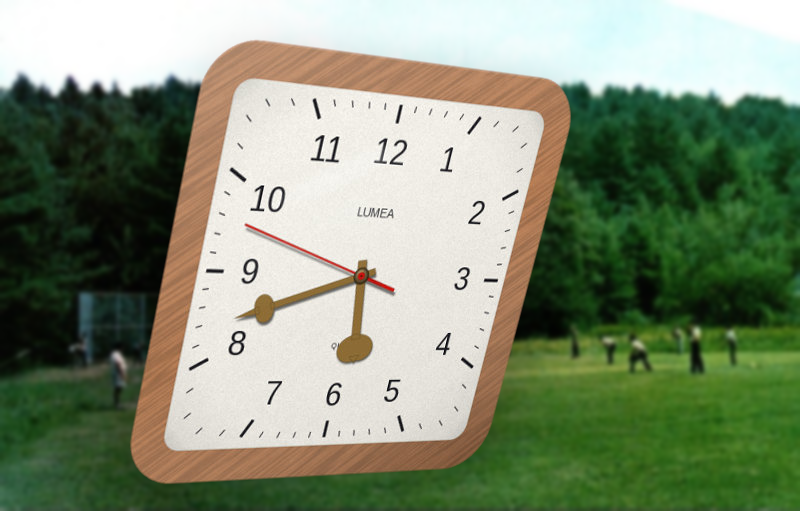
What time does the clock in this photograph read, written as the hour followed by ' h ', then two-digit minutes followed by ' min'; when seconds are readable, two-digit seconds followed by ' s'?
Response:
5 h 41 min 48 s
